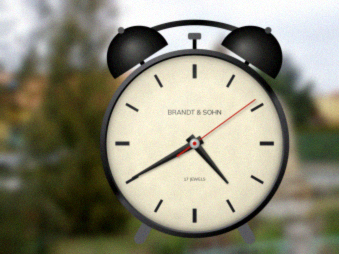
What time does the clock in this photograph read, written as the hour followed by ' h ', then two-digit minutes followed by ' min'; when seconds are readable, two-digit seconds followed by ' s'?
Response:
4 h 40 min 09 s
